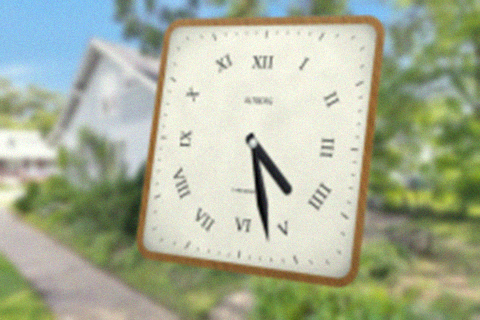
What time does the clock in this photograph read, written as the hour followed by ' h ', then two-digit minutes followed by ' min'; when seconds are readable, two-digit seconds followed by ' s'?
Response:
4 h 27 min
